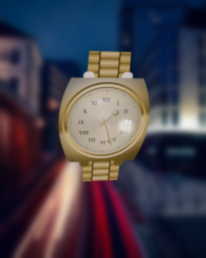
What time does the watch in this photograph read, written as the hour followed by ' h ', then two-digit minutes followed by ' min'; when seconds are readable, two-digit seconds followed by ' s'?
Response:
1 h 27 min
